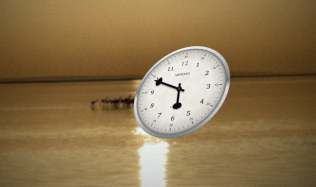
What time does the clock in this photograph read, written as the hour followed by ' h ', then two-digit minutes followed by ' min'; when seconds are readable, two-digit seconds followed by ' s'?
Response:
5 h 49 min
